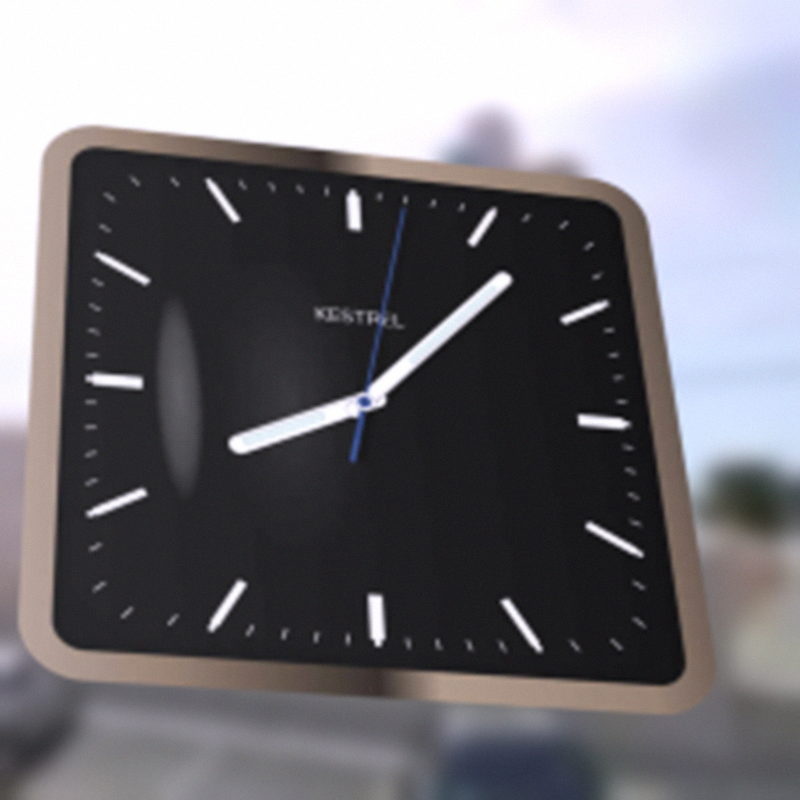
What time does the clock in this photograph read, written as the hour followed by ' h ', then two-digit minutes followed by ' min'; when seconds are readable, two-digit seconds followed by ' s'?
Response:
8 h 07 min 02 s
